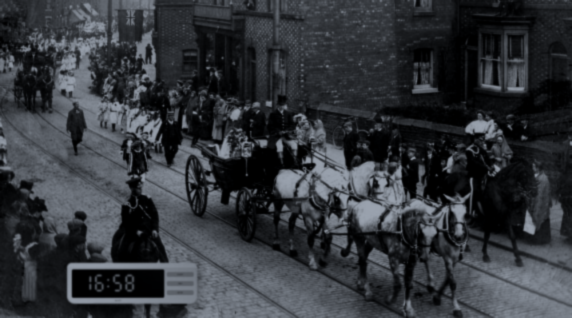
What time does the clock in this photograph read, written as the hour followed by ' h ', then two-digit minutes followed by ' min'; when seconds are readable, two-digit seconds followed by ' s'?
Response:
16 h 58 min
